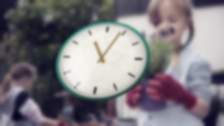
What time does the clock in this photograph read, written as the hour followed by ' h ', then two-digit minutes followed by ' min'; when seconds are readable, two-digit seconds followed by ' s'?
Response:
11 h 04 min
